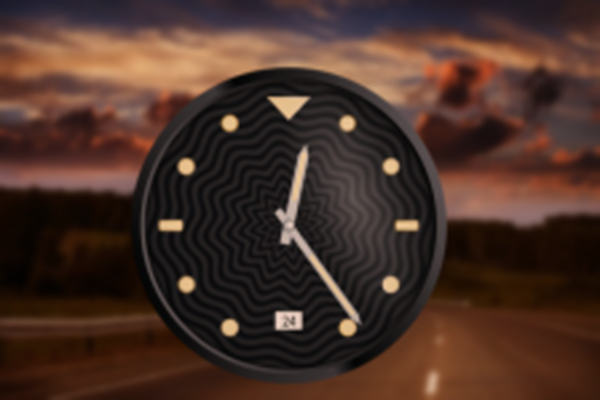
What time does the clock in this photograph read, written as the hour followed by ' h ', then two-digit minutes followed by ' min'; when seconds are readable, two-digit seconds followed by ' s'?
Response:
12 h 24 min
